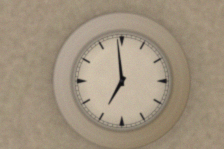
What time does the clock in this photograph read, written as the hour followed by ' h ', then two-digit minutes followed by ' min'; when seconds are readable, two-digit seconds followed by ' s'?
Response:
6 h 59 min
